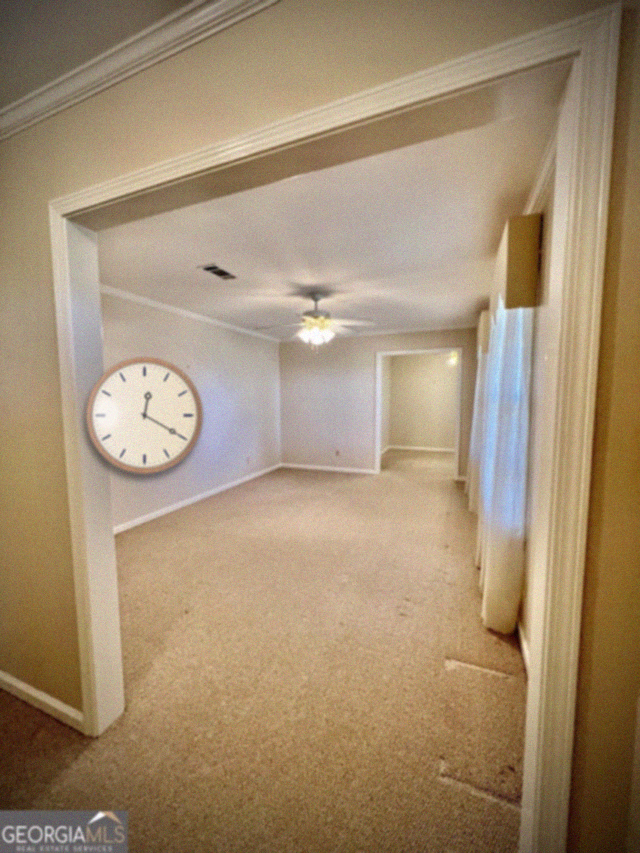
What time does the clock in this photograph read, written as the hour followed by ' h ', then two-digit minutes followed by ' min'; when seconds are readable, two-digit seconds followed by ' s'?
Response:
12 h 20 min
